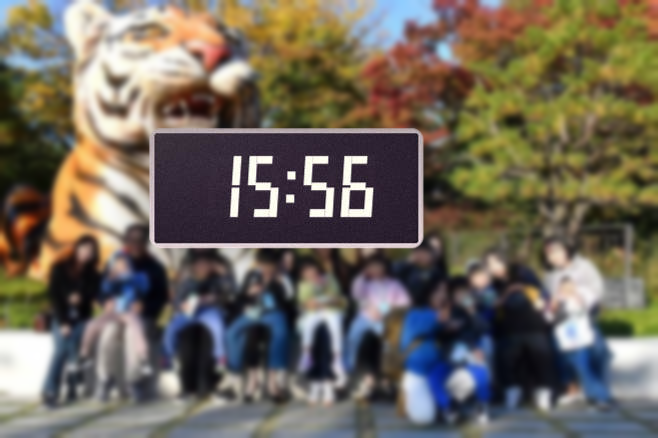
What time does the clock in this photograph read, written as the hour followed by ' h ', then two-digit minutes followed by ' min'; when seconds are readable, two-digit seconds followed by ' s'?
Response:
15 h 56 min
